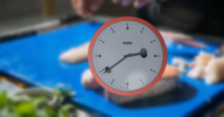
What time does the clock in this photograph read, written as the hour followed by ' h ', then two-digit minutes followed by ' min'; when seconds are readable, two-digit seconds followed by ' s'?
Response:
2 h 39 min
